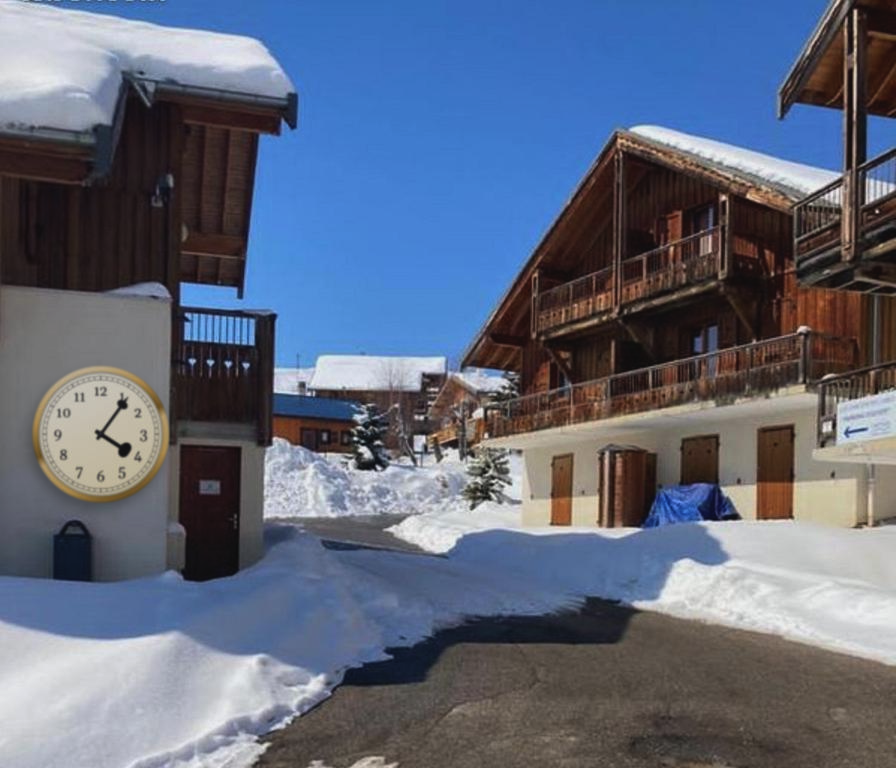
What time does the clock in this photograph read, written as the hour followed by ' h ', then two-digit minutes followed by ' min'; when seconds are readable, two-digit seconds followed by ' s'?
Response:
4 h 06 min
